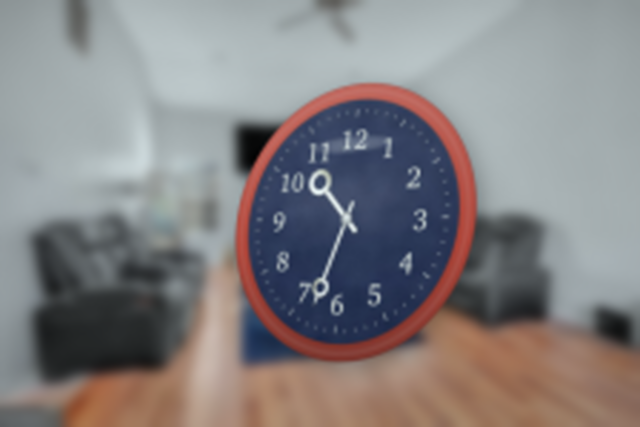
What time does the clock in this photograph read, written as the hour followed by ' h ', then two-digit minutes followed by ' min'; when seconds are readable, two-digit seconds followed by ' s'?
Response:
10 h 33 min
